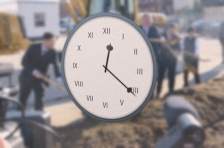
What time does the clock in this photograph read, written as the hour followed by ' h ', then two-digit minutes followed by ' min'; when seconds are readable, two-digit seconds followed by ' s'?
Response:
12 h 21 min
